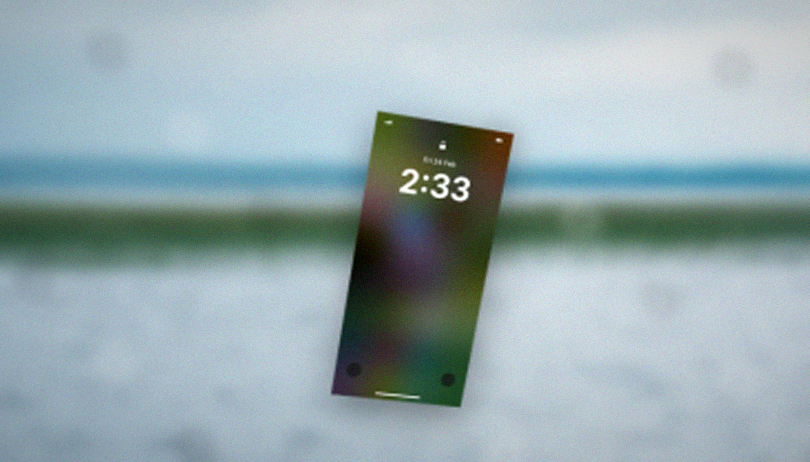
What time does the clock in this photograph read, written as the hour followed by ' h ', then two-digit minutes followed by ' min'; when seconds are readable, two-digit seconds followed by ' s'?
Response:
2 h 33 min
